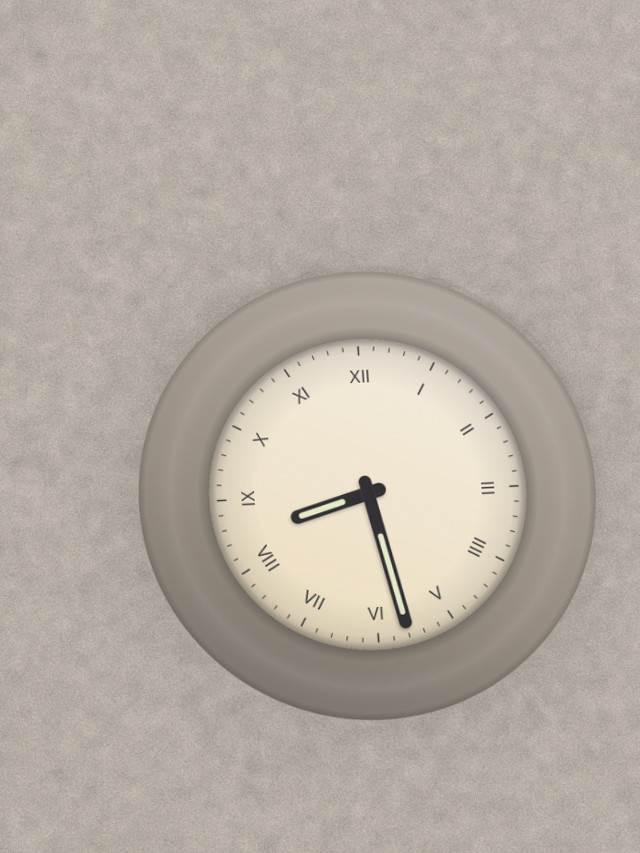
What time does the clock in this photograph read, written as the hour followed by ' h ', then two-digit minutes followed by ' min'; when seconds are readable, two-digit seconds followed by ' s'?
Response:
8 h 28 min
